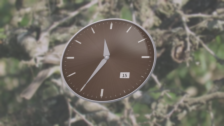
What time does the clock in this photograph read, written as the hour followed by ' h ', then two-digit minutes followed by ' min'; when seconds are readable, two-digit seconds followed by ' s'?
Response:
11 h 35 min
